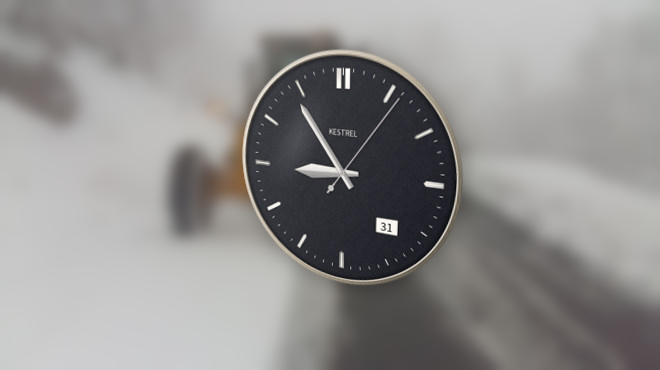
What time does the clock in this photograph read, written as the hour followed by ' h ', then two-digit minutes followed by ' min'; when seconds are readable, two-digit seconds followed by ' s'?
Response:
8 h 54 min 06 s
